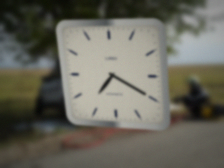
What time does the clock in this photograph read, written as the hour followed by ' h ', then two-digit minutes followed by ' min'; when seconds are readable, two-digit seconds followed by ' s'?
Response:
7 h 20 min
